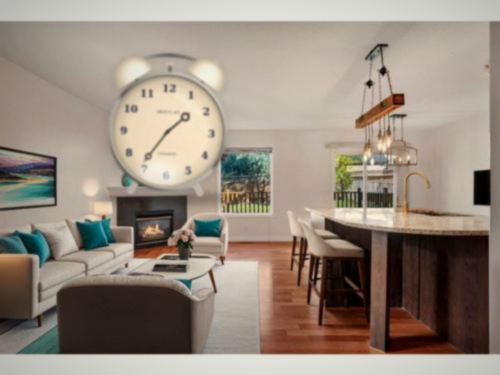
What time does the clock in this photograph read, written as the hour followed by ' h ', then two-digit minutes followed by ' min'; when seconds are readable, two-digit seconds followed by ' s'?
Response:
1 h 36 min
